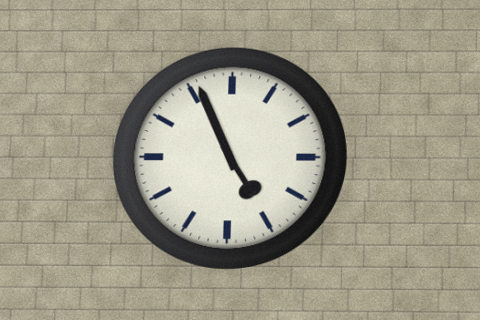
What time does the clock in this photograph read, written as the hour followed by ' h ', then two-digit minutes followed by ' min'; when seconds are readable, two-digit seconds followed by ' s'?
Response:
4 h 56 min
